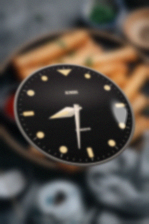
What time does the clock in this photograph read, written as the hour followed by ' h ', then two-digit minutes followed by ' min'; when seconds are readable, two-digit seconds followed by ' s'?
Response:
8 h 32 min
